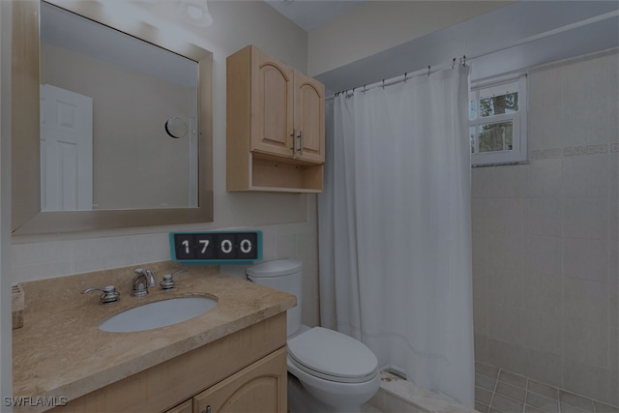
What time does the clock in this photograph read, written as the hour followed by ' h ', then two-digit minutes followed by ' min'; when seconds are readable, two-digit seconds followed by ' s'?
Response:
17 h 00 min
